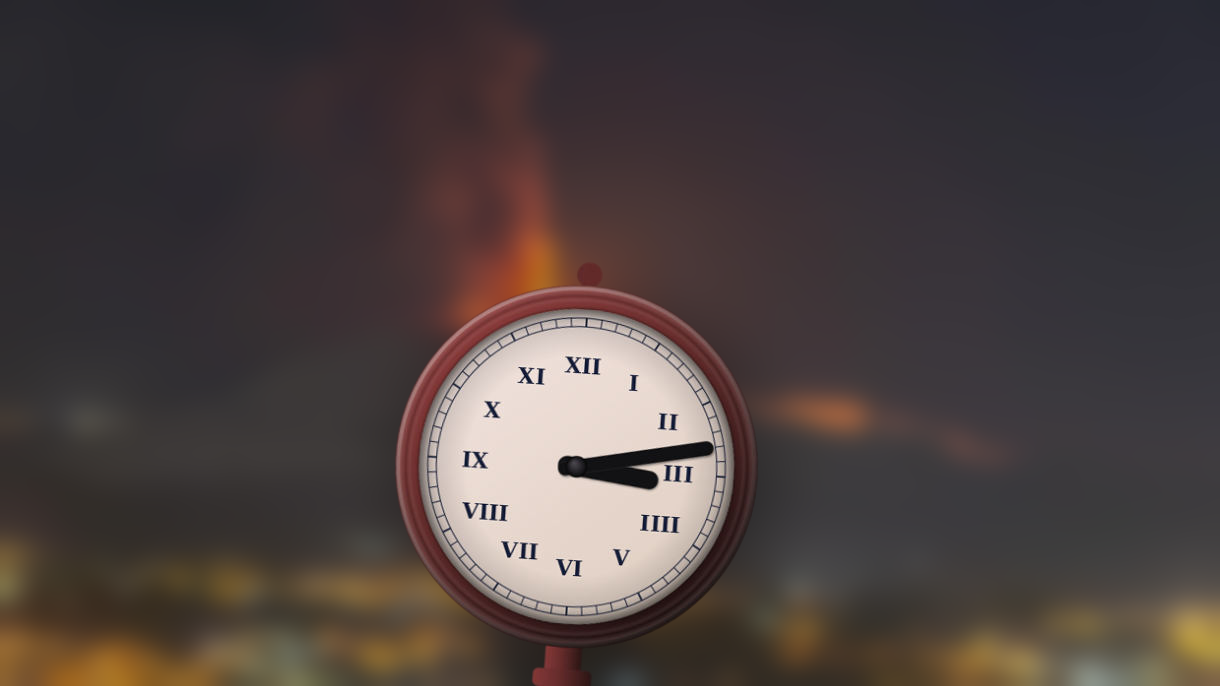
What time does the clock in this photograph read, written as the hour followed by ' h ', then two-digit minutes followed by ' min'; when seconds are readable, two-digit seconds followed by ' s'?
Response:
3 h 13 min
